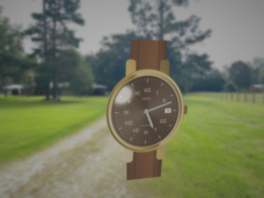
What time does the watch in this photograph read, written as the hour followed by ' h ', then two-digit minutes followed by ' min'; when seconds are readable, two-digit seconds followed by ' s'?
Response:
5 h 12 min
